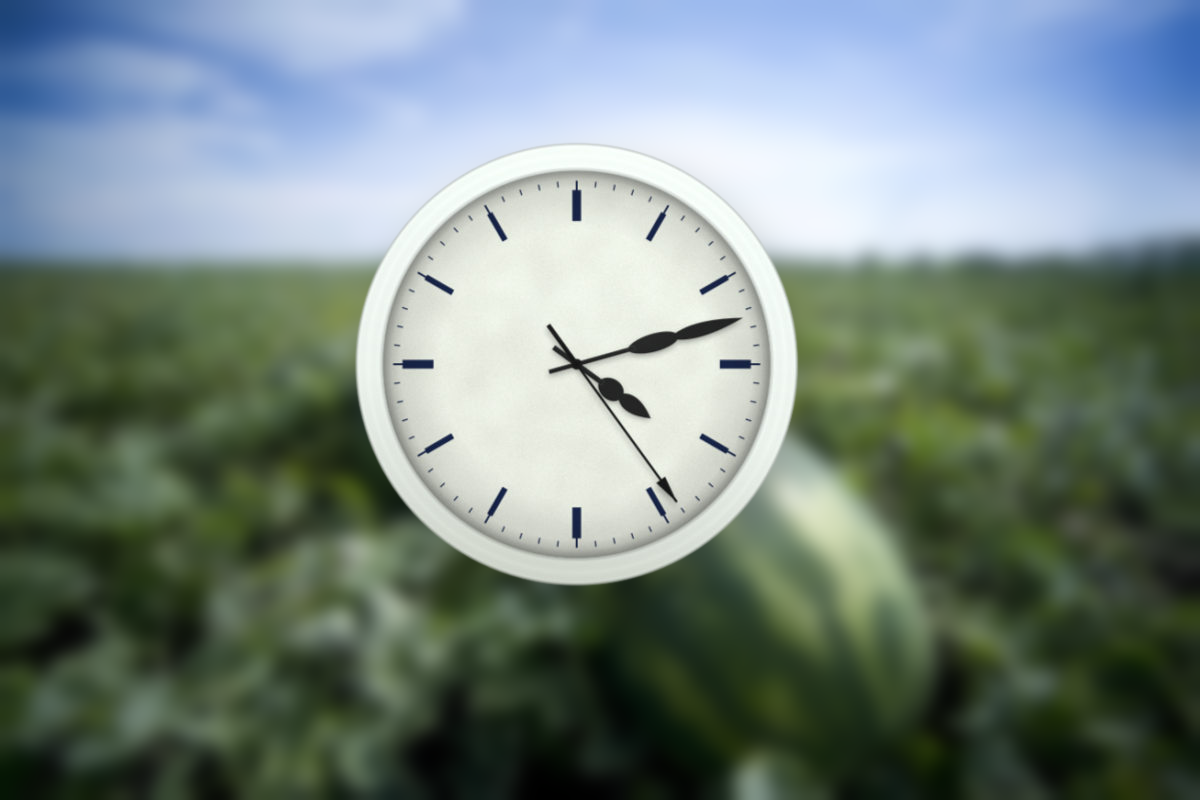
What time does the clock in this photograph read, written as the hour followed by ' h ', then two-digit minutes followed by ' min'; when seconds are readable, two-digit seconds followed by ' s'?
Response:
4 h 12 min 24 s
